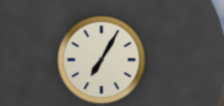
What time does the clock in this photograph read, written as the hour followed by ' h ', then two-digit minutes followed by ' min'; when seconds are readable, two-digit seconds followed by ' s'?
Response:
7 h 05 min
